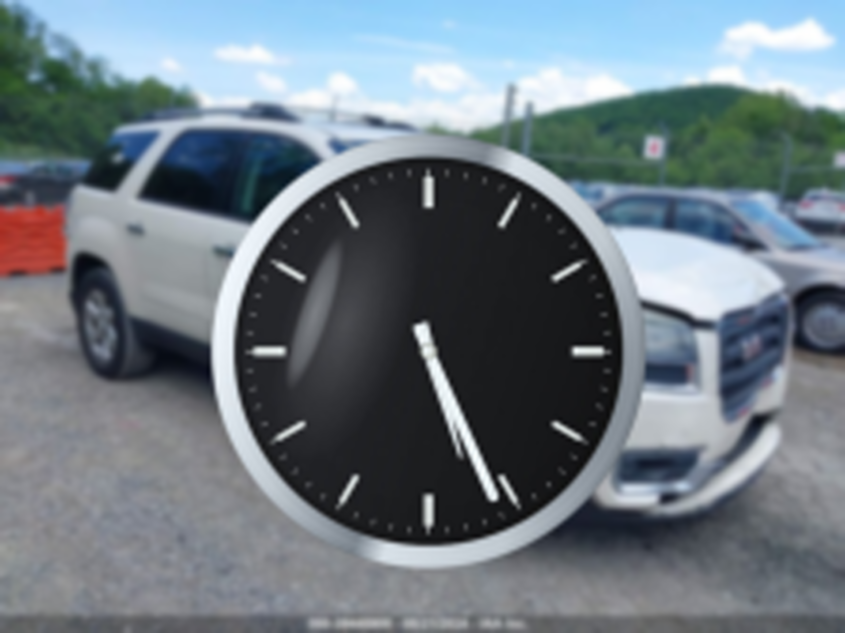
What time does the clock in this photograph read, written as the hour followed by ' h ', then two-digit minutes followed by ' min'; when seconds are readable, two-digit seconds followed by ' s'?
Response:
5 h 26 min
